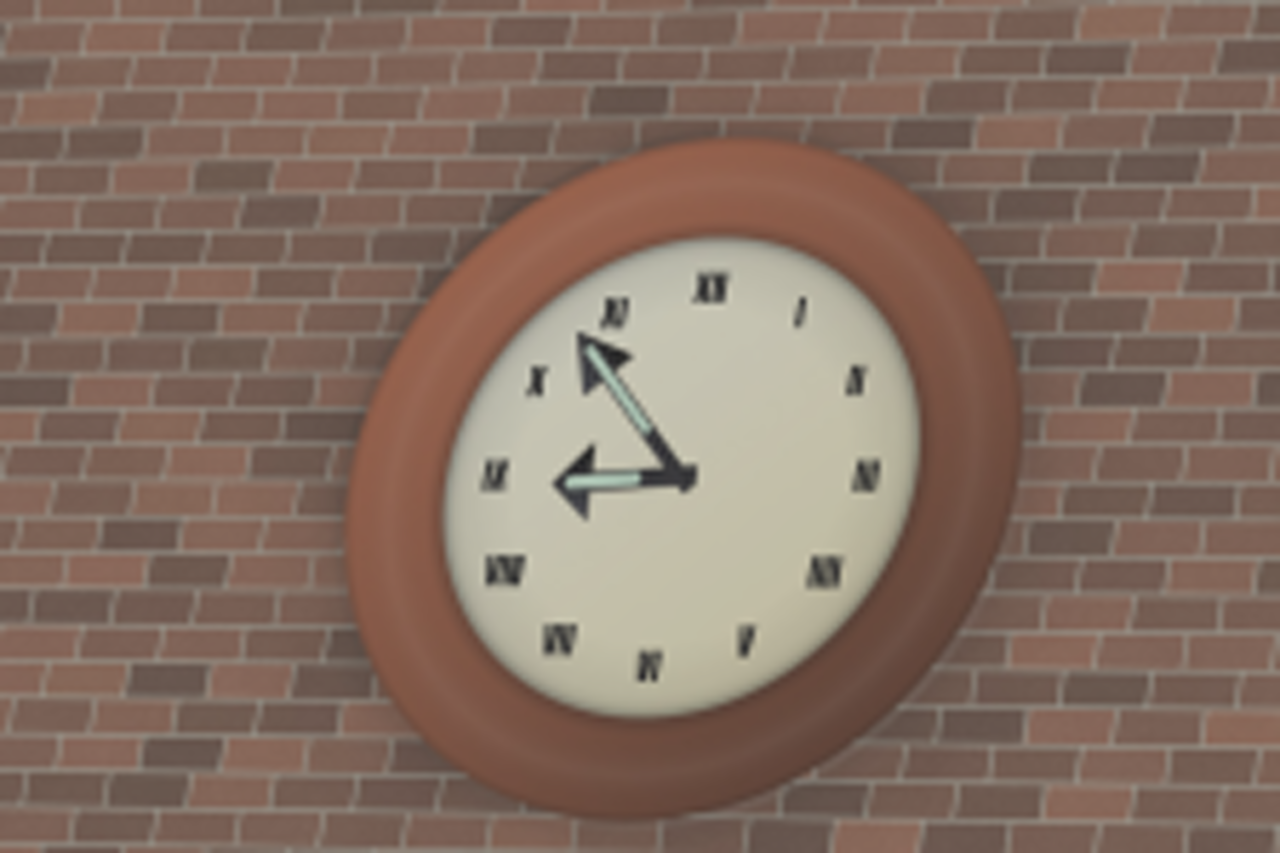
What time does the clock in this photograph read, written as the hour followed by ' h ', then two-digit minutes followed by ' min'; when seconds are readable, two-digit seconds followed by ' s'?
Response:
8 h 53 min
